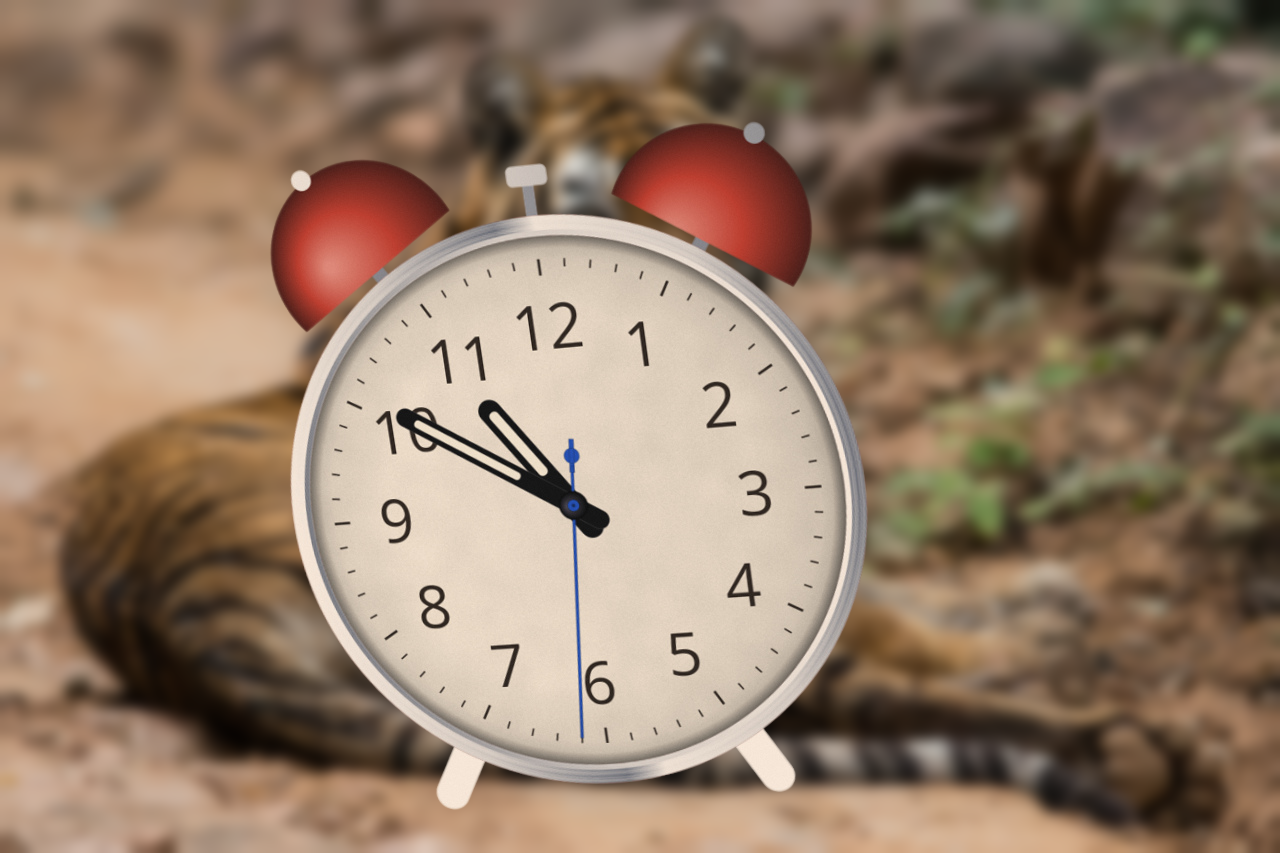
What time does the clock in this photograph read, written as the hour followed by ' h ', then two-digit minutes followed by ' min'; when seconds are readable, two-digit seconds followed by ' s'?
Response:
10 h 50 min 31 s
